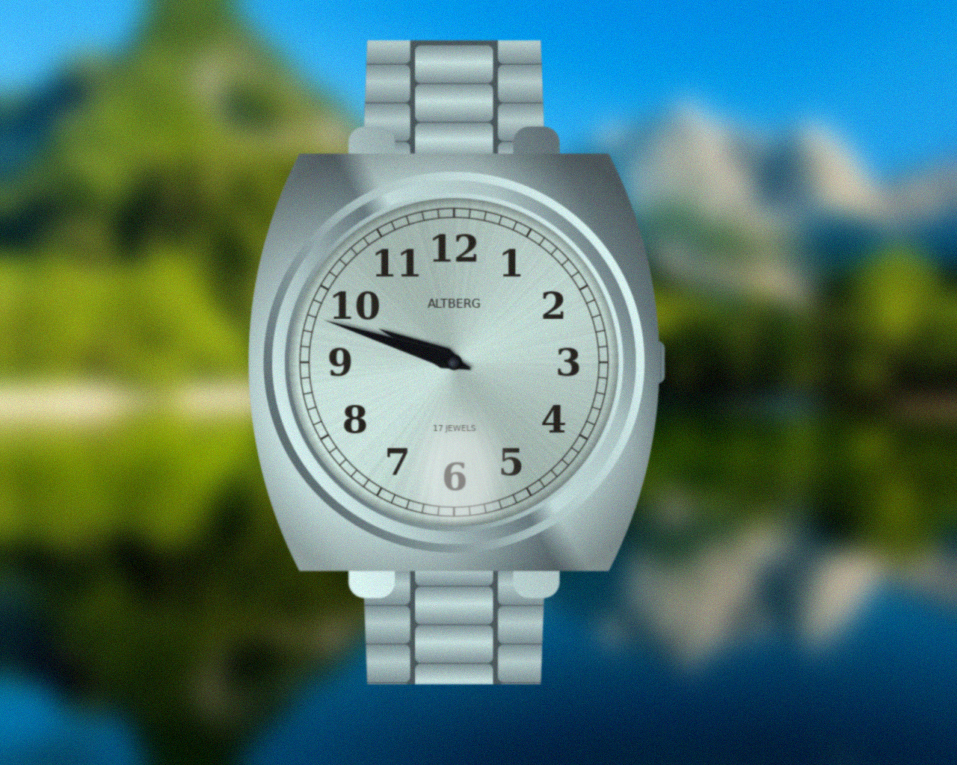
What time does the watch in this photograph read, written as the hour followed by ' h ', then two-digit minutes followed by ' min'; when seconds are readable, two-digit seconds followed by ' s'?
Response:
9 h 48 min
